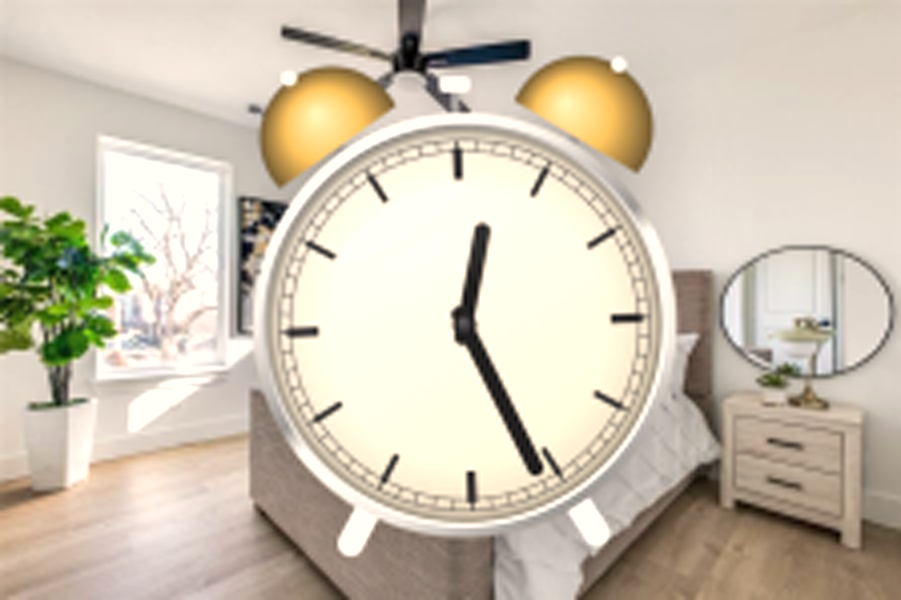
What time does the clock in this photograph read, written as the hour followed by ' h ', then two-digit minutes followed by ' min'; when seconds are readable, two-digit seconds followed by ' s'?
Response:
12 h 26 min
